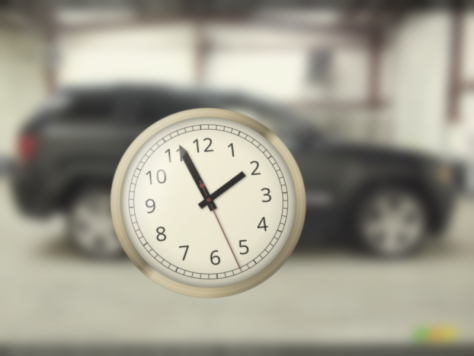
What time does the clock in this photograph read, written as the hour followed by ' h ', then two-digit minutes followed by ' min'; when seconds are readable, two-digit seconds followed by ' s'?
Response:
1 h 56 min 27 s
